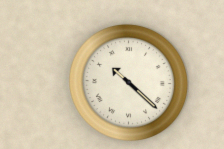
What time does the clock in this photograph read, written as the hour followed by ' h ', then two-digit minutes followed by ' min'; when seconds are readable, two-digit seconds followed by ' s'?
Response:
10 h 22 min
